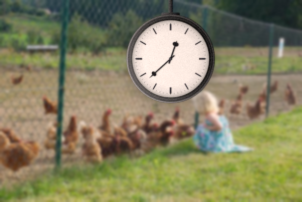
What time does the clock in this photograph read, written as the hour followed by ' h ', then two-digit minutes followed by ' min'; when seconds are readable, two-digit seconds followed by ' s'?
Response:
12 h 38 min
